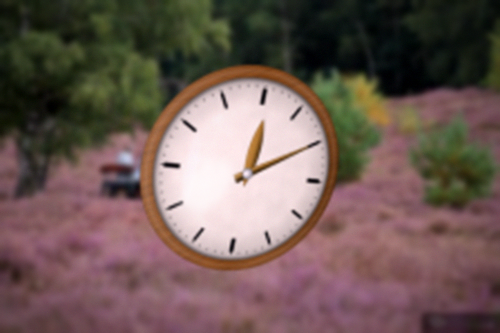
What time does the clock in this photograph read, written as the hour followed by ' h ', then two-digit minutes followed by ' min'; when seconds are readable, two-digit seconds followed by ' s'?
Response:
12 h 10 min
